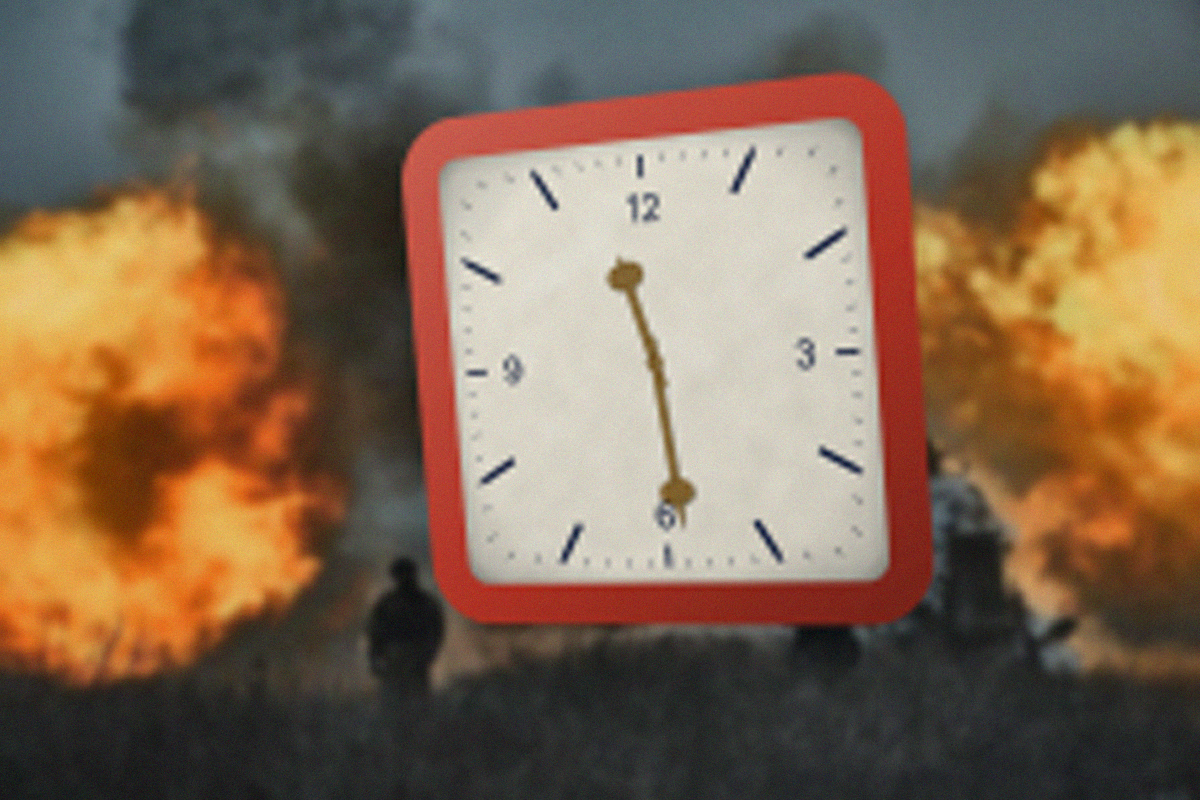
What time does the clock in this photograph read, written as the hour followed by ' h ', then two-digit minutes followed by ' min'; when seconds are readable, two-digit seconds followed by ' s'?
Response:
11 h 29 min
